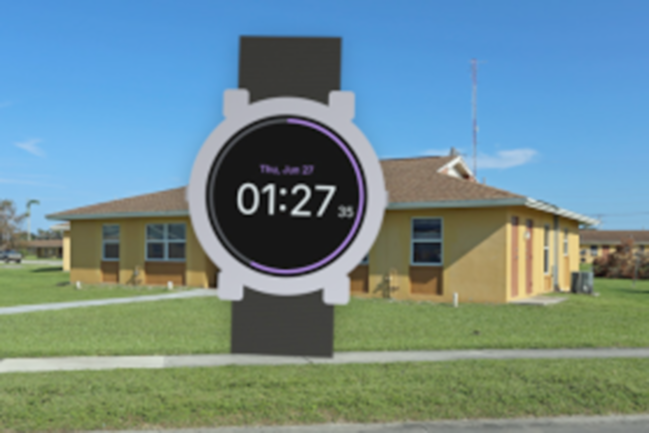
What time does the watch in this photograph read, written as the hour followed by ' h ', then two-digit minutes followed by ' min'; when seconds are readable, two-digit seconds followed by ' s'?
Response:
1 h 27 min
